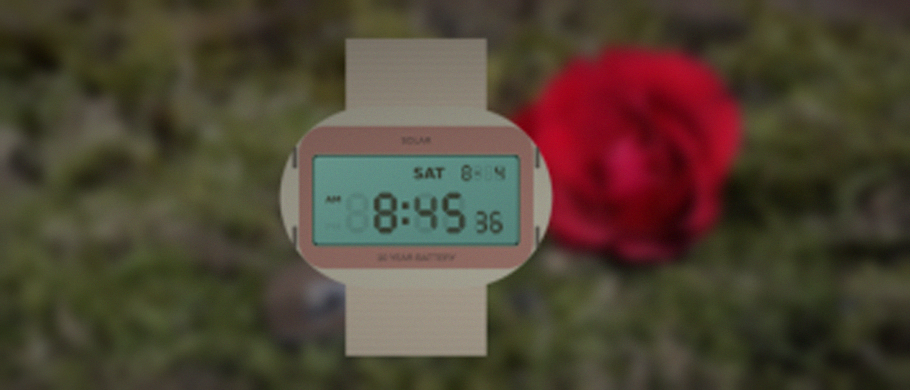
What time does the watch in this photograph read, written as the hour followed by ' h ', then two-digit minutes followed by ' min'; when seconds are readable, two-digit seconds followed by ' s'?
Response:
8 h 45 min 36 s
